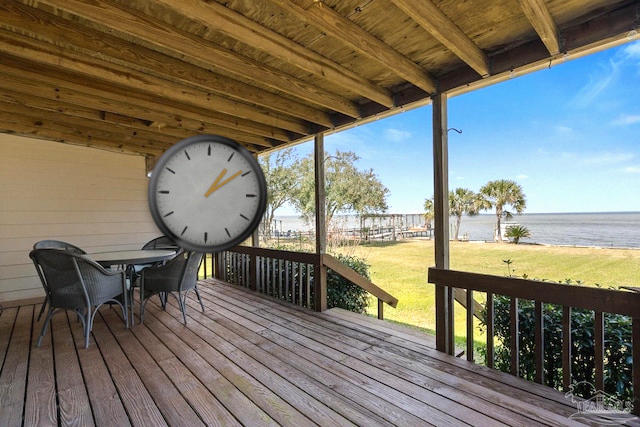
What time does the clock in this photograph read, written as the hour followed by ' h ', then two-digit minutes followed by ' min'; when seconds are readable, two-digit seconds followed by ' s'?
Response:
1 h 09 min
